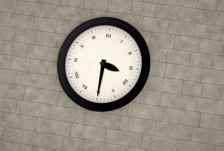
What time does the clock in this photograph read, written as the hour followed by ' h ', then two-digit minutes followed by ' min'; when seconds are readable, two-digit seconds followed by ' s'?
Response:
3 h 30 min
